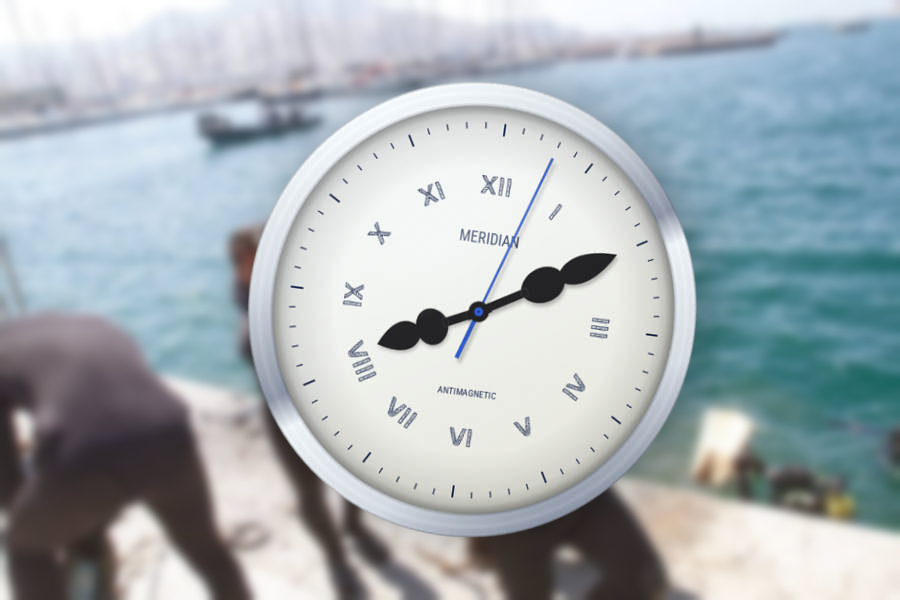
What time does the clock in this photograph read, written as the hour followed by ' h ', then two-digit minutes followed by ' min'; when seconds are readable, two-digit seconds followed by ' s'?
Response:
8 h 10 min 03 s
